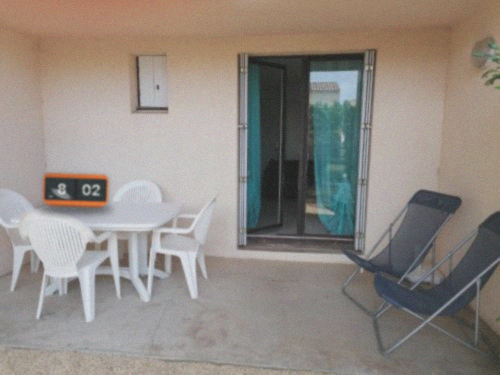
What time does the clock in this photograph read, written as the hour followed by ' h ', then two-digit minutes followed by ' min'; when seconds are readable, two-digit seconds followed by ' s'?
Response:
8 h 02 min
